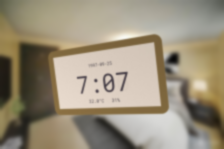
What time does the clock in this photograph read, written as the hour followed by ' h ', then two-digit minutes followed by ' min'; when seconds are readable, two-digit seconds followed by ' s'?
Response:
7 h 07 min
